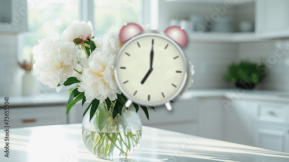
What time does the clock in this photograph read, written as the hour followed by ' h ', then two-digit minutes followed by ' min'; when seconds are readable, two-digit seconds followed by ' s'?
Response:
7 h 00 min
